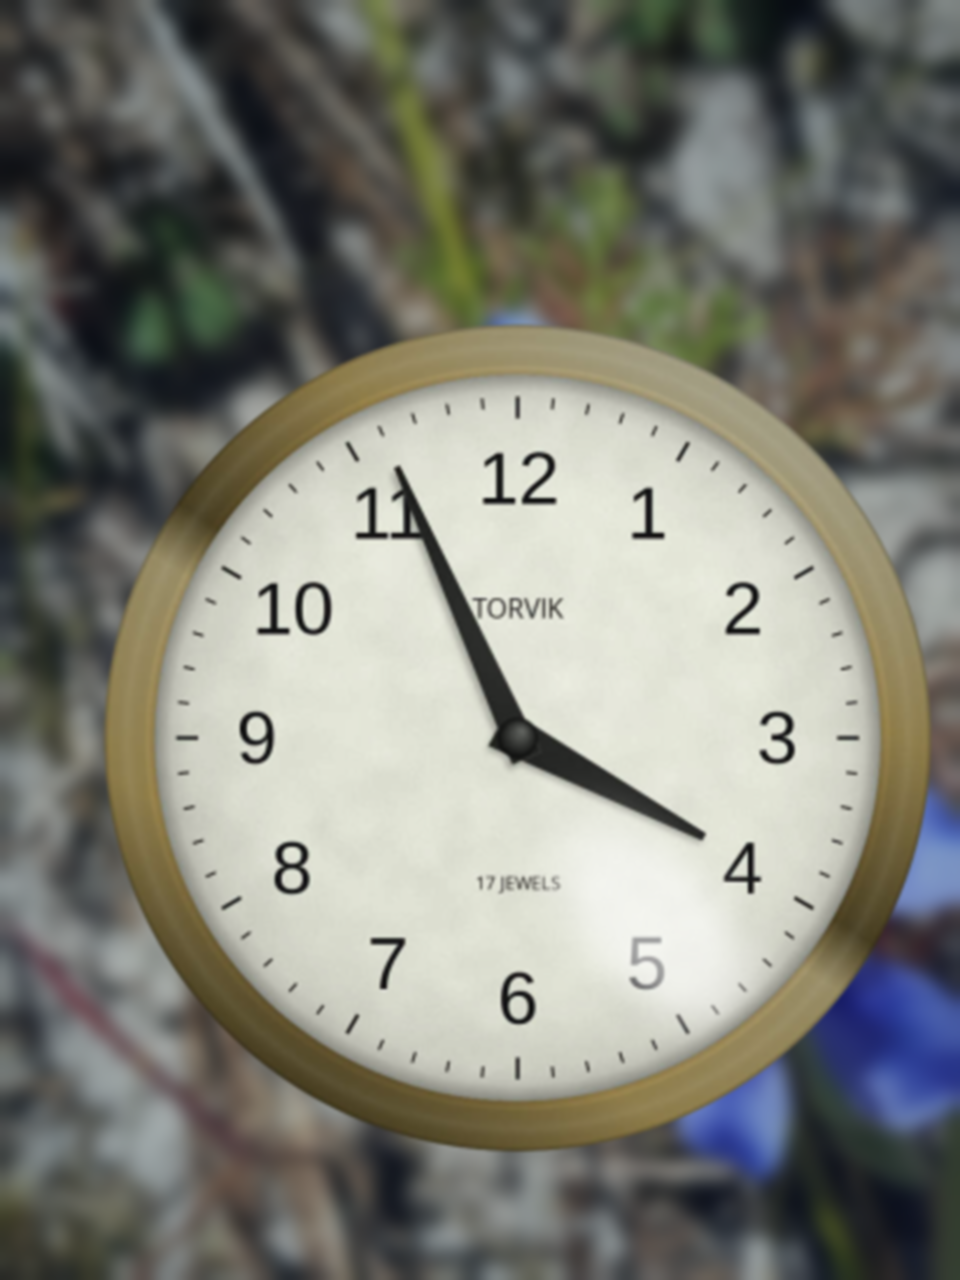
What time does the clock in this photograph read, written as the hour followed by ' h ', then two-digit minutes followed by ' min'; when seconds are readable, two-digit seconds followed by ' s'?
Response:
3 h 56 min
